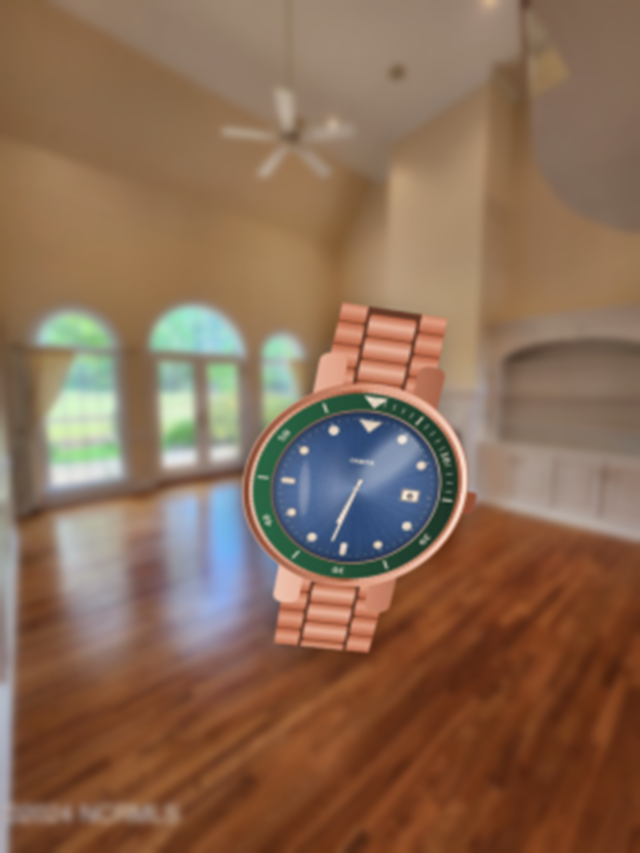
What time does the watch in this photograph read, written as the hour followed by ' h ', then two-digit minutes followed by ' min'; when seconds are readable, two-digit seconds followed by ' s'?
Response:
6 h 32 min
